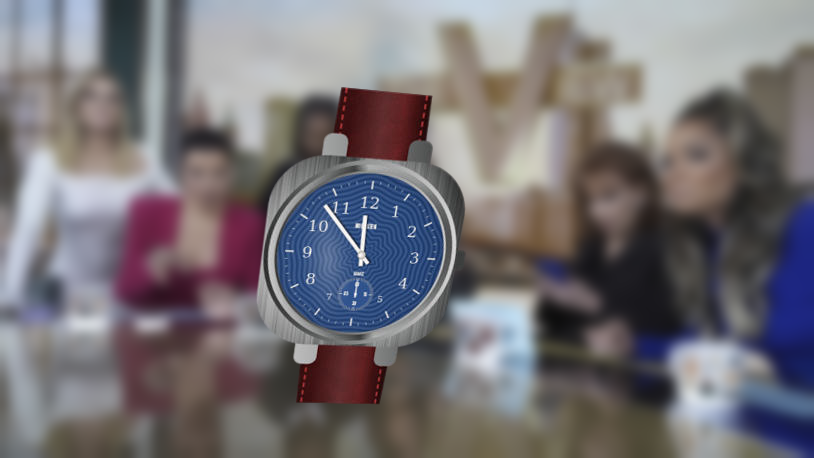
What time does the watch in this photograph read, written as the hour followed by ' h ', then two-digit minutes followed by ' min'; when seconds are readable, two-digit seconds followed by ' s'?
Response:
11 h 53 min
